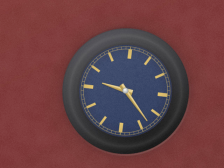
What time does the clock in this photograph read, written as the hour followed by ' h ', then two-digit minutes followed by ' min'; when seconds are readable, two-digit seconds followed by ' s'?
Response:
9 h 23 min
